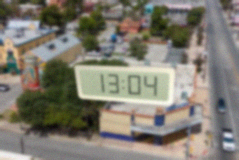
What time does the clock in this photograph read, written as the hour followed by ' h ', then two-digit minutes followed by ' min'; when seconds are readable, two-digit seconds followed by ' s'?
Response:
13 h 04 min
